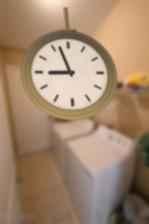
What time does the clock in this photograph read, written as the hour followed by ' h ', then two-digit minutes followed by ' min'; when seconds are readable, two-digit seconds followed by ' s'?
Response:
8 h 57 min
